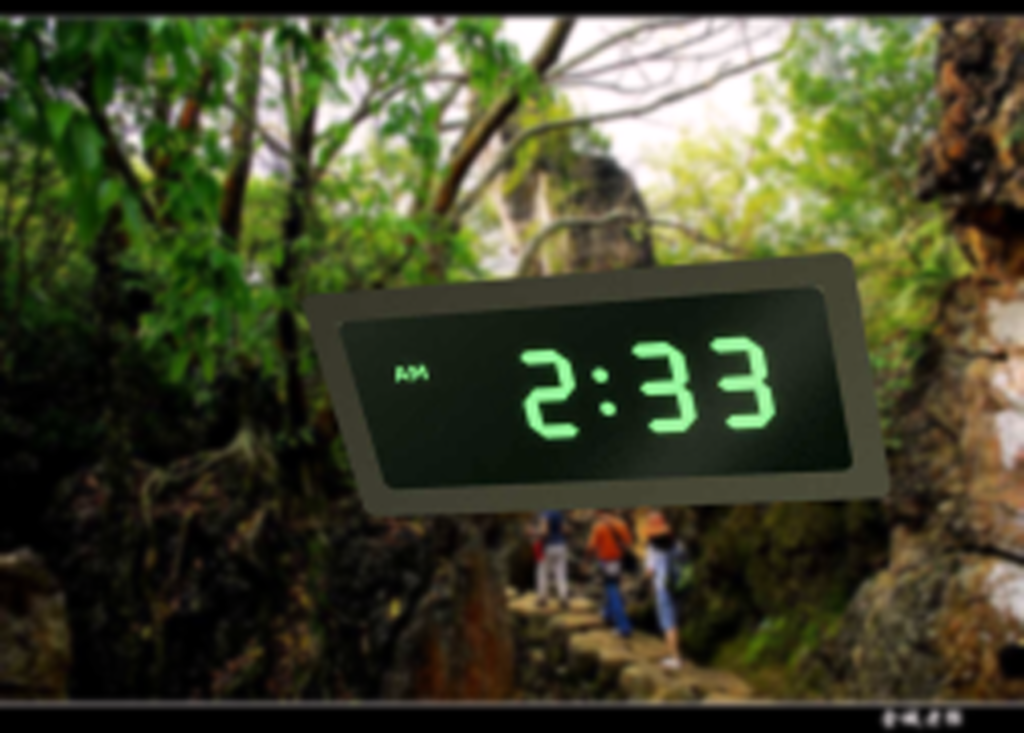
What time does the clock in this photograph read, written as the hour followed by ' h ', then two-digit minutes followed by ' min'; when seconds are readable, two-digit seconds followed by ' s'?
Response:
2 h 33 min
